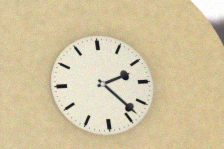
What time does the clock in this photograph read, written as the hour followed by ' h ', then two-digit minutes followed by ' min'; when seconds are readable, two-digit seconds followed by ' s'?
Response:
2 h 23 min
